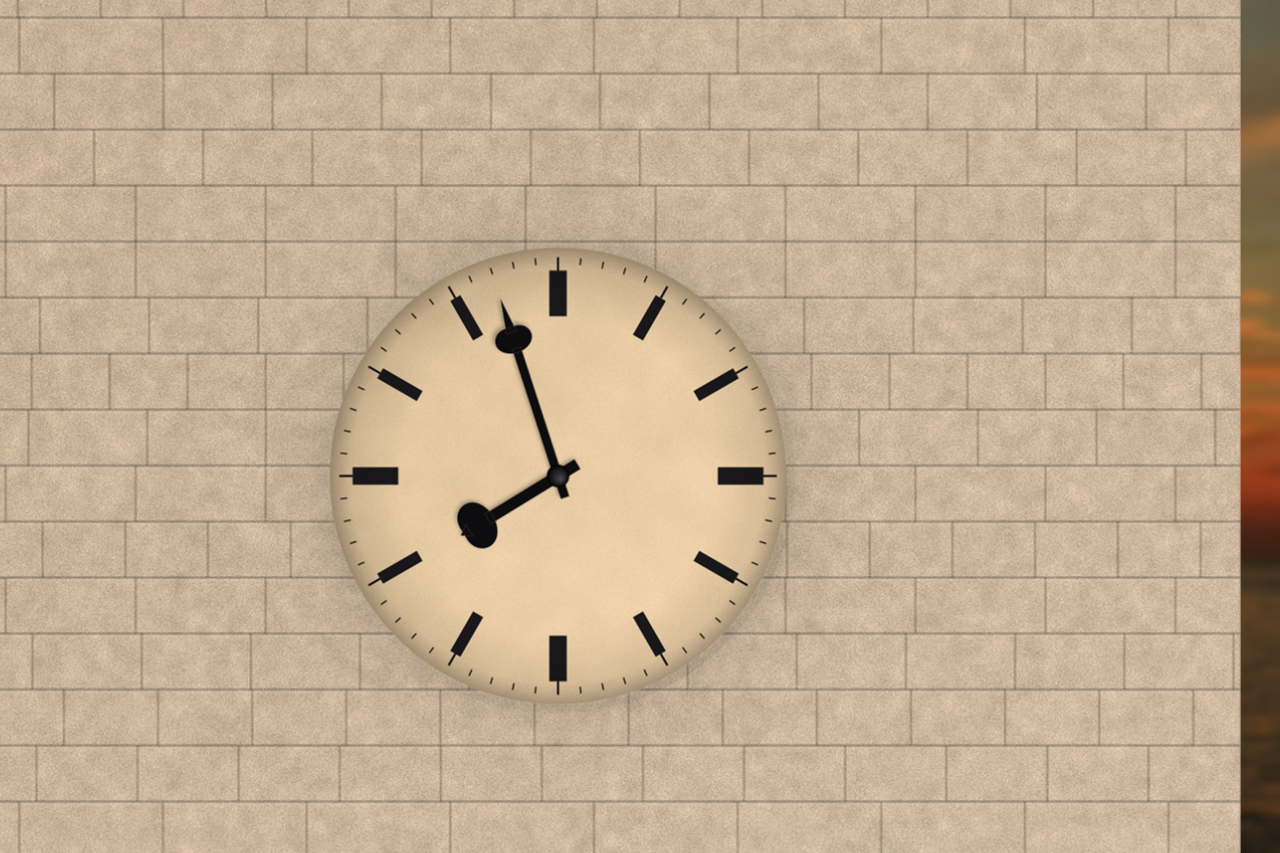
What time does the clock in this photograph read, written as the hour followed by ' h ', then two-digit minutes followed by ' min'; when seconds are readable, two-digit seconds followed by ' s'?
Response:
7 h 57 min
